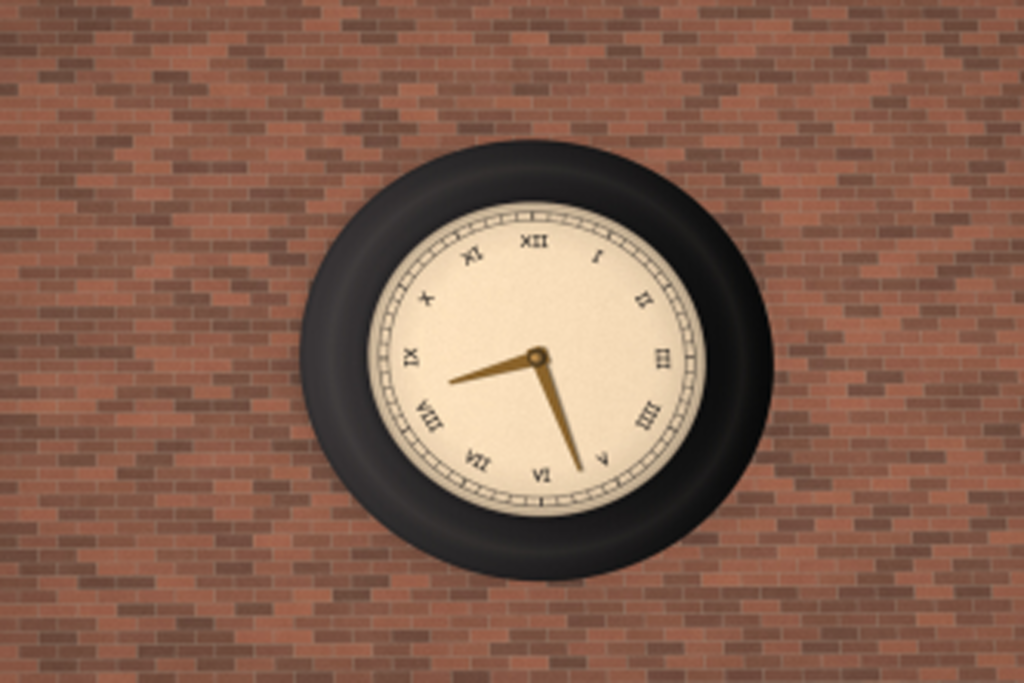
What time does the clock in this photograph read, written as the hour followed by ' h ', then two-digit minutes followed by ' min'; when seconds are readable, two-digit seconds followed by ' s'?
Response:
8 h 27 min
